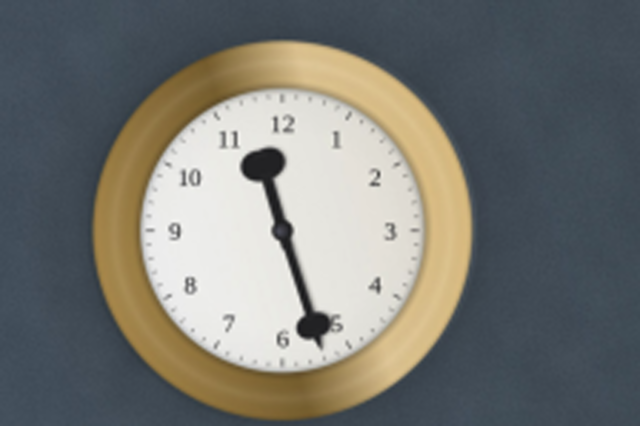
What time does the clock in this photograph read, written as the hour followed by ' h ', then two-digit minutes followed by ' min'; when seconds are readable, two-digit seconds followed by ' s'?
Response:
11 h 27 min
